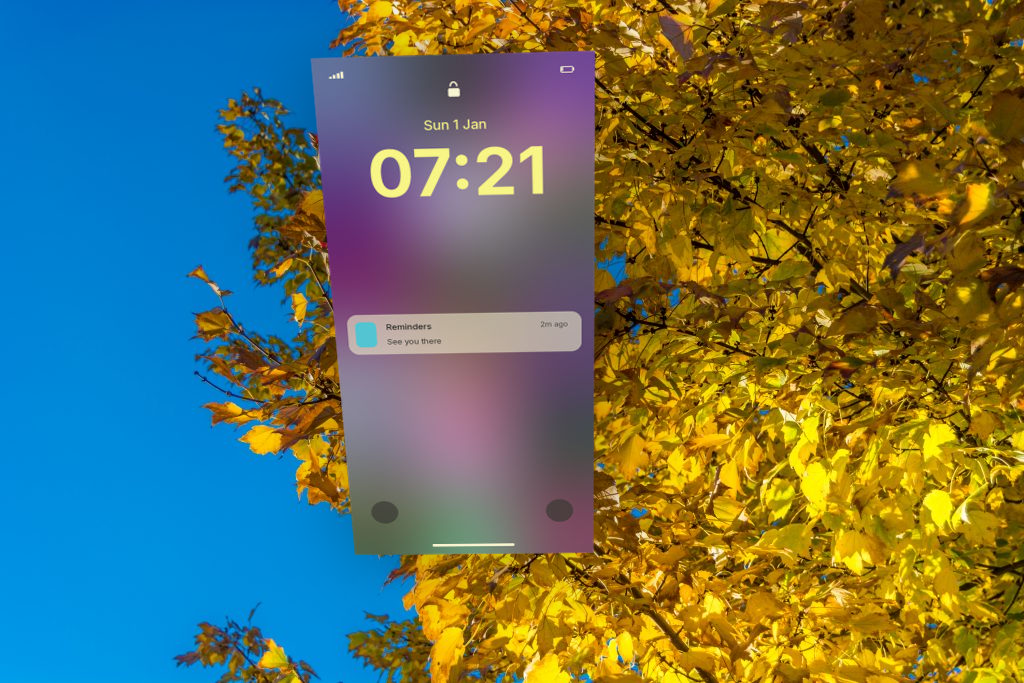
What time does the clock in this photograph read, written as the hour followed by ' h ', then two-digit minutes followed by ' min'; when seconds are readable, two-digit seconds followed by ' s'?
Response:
7 h 21 min
